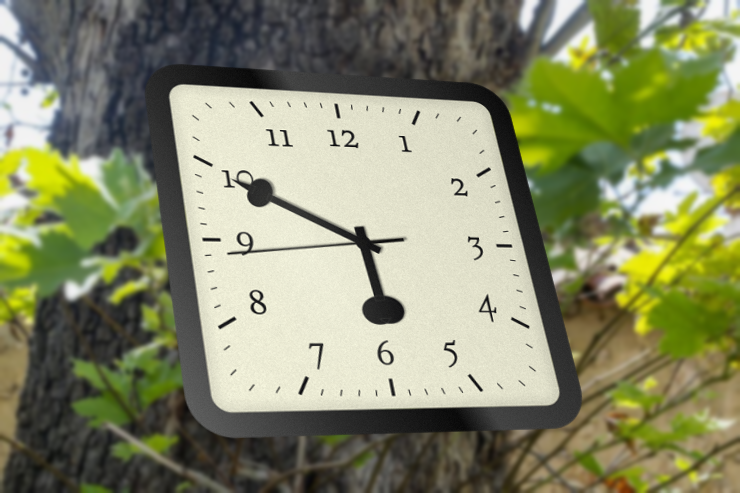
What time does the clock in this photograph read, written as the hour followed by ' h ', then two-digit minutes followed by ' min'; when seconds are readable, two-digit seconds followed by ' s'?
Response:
5 h 49 min 44 s
